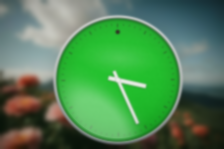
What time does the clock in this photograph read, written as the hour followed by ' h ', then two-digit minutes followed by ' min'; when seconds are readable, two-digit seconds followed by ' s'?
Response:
3 h 26 min
